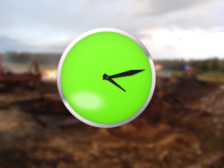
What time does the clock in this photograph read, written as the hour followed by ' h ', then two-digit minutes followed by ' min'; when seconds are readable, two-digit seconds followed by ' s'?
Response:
4 h 13 min
